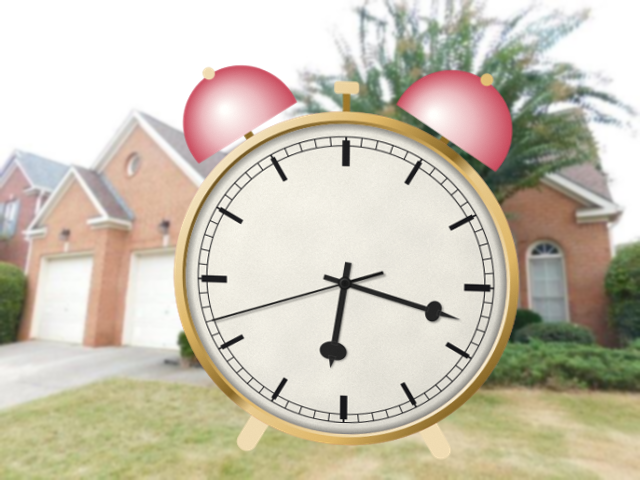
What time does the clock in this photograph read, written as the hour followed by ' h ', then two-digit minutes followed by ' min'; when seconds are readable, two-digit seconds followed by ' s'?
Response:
6 h 17 min 42 s
